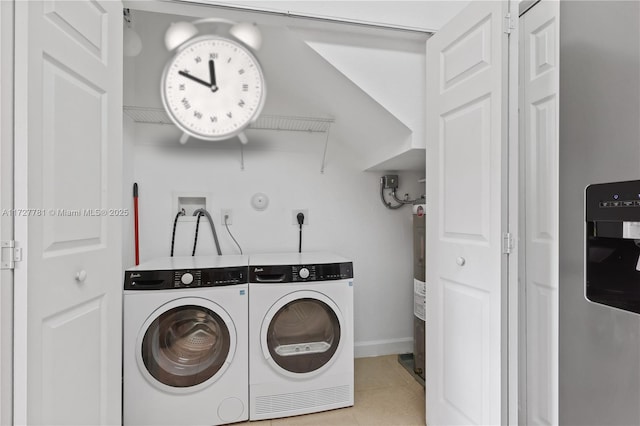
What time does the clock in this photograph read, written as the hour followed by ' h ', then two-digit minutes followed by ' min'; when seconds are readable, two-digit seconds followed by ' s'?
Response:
11 h 49 min
